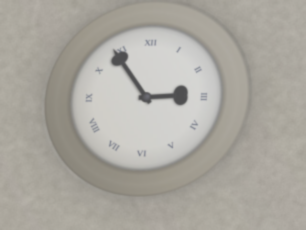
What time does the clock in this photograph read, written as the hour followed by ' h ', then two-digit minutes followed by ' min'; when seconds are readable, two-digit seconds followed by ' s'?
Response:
2 h 54 min
